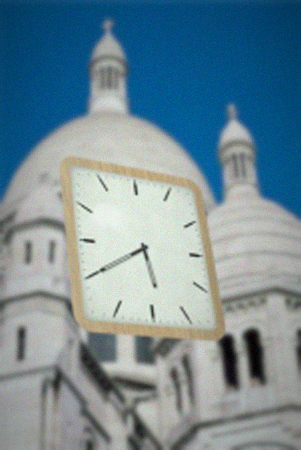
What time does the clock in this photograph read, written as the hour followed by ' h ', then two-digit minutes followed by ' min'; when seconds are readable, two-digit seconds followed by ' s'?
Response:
5 h 40 min
